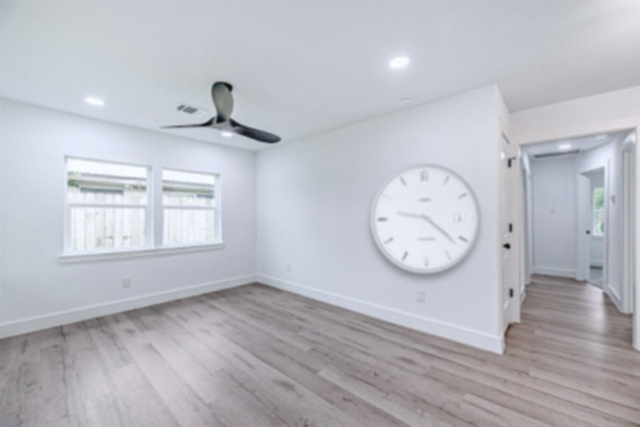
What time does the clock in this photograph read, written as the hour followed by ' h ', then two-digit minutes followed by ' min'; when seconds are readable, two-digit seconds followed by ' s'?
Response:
9 h 22 min
